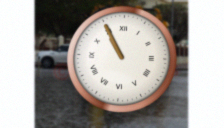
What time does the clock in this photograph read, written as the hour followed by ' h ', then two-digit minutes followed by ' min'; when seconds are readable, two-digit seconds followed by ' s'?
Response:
10 h 55 min
